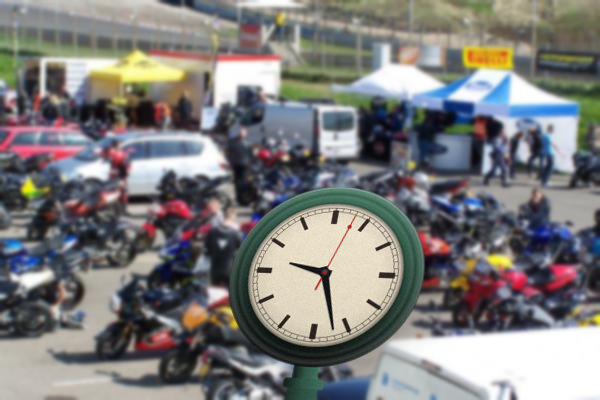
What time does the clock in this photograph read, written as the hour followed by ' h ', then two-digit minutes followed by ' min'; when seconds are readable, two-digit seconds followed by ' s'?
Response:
9 h 27 min 03 s
